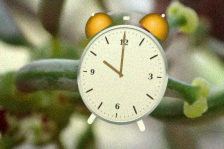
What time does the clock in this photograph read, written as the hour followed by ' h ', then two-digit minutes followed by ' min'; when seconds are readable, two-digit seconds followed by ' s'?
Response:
10 h 00 min
